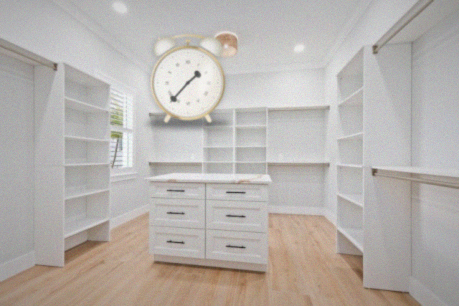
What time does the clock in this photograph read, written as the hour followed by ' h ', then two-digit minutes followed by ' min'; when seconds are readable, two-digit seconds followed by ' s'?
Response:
1 h 37 min
